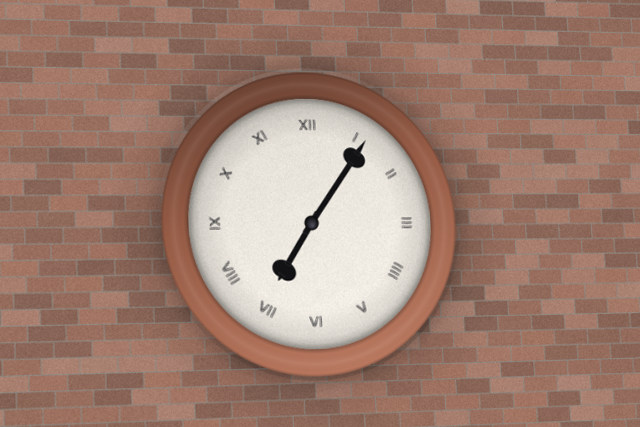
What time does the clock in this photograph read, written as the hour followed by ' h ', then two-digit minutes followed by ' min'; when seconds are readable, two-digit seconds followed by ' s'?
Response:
7 h 06 min
